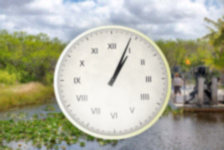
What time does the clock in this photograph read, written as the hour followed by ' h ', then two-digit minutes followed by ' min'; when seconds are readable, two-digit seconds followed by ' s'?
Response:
1 h 04 min
